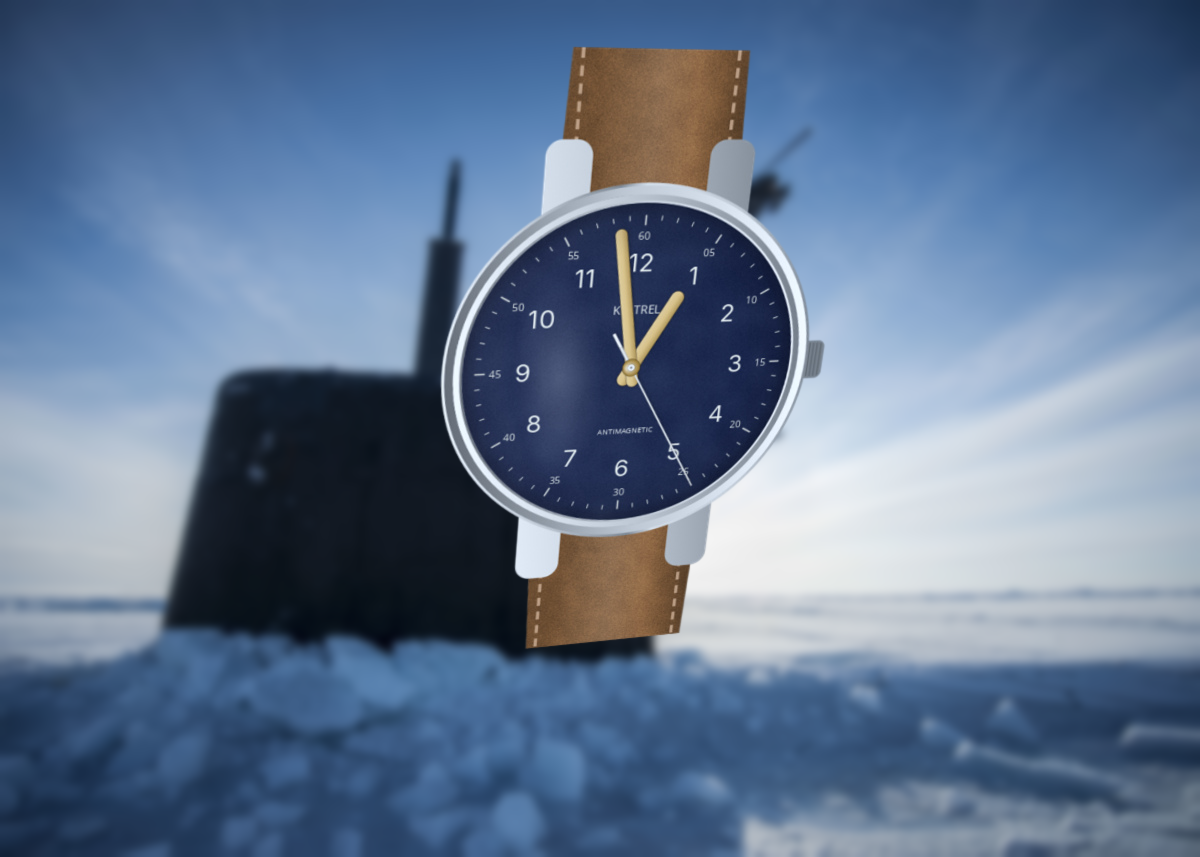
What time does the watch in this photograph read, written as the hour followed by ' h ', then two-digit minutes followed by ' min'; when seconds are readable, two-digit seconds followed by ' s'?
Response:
12 h 58 min 25 s
